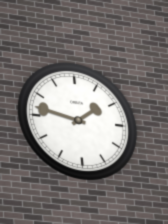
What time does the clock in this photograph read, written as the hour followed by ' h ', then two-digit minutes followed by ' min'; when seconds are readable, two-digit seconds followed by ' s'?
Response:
1 h 47 min
